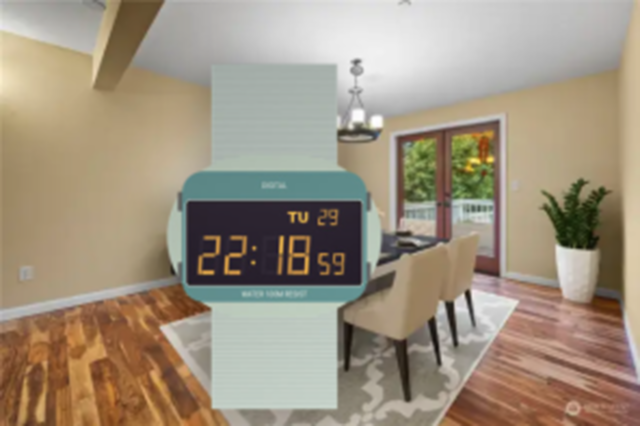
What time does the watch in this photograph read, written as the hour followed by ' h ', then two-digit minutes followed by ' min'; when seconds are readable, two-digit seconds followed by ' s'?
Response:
22 h 18 min 59 s
